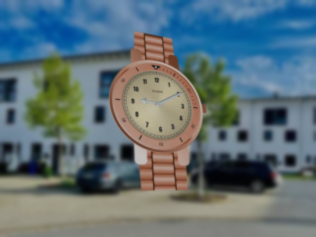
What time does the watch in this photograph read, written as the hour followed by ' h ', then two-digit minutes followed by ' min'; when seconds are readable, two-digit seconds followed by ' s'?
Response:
9 h 10 min
